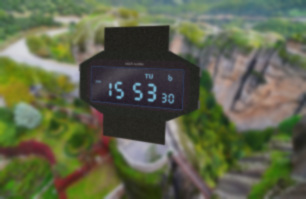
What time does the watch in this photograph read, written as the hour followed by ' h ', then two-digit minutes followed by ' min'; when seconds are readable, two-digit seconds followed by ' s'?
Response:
15 h 53 min
